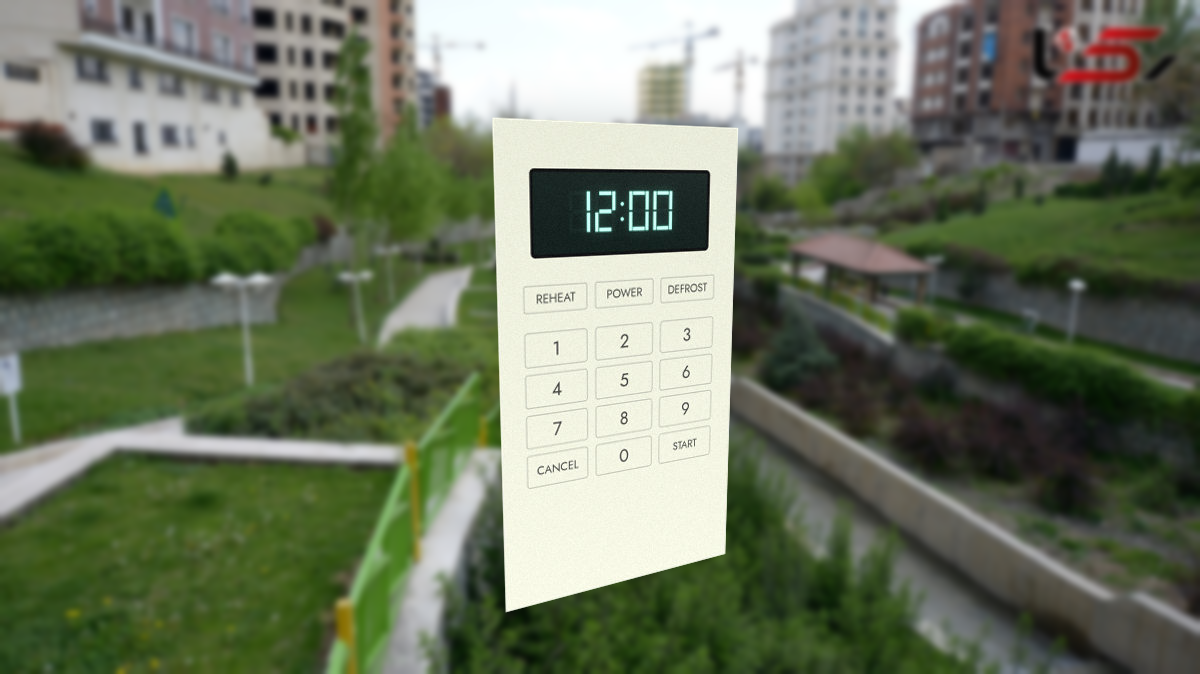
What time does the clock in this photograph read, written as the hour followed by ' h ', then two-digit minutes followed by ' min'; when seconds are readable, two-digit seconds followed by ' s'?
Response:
12 h 00 min
